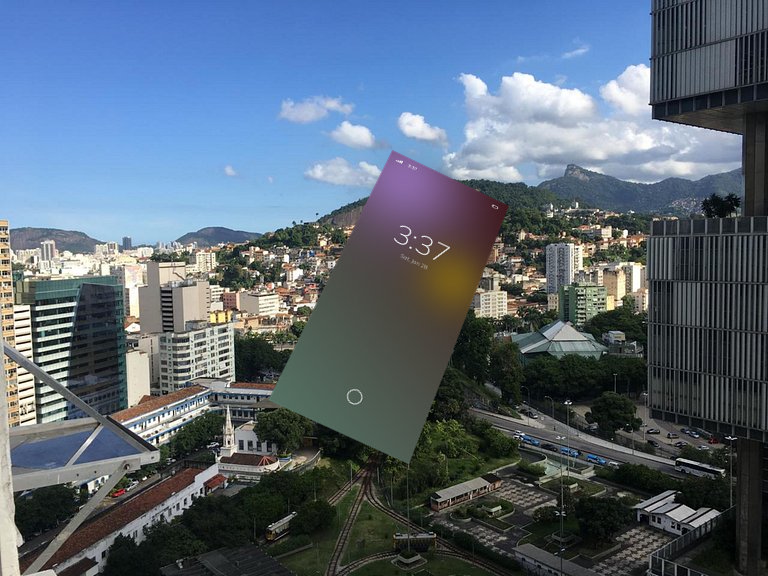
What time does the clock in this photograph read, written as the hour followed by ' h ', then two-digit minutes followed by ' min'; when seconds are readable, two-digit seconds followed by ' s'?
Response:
3 h 37 min
